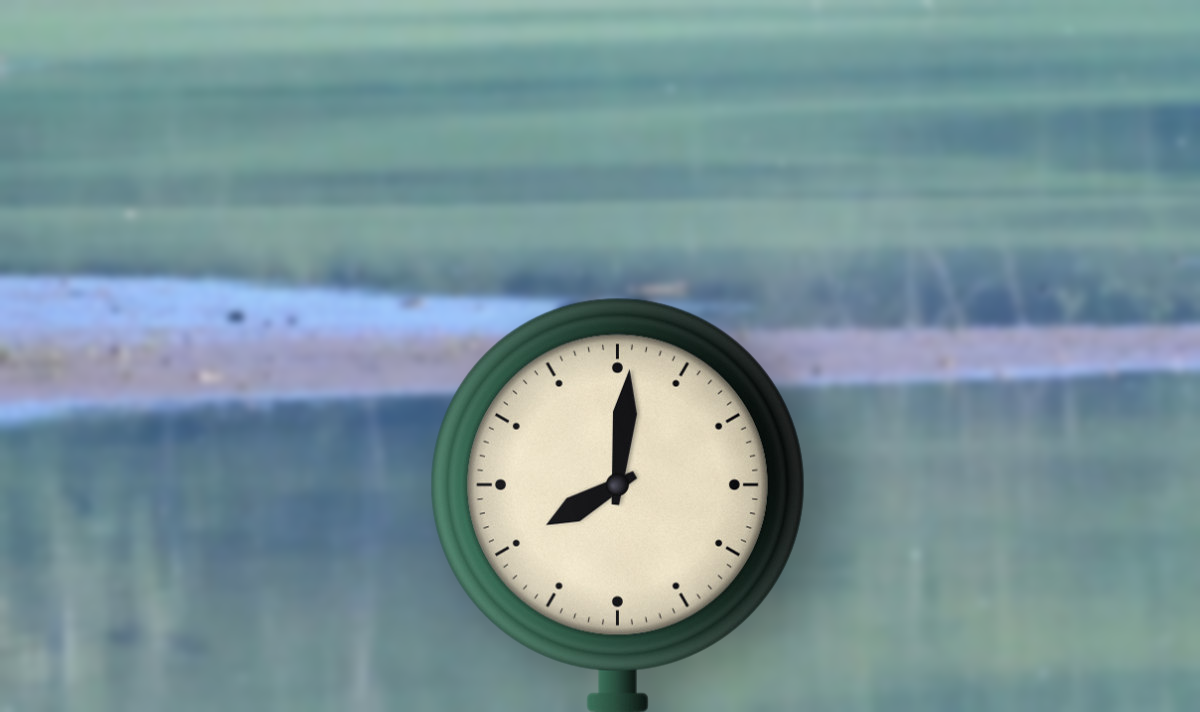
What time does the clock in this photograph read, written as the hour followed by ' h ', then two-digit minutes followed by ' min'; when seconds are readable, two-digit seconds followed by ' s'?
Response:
8 h 01 min
